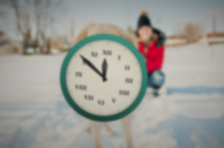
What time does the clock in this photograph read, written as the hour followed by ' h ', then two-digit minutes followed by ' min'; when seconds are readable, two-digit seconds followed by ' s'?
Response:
11 h 51 min
